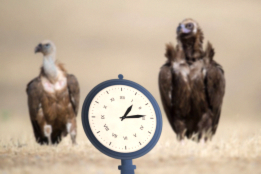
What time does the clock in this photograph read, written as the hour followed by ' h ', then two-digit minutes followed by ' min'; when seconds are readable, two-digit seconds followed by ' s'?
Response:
1 h 14 min
